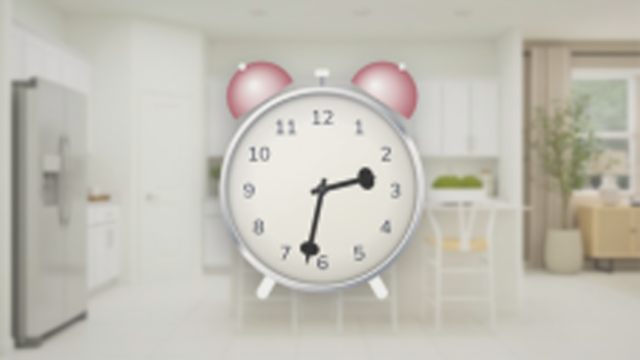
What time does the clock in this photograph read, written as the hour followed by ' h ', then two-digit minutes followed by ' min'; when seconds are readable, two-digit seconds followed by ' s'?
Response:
2 h 32 min
